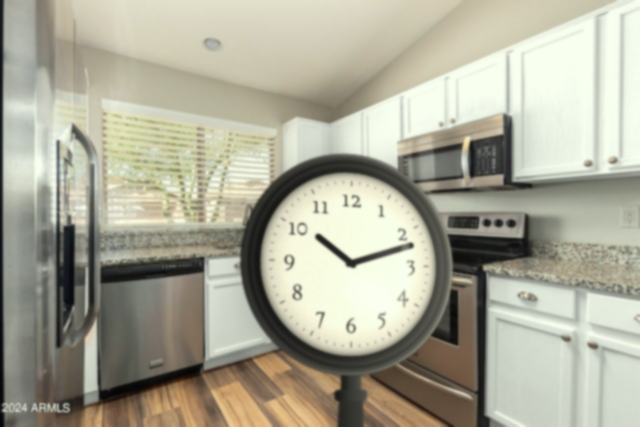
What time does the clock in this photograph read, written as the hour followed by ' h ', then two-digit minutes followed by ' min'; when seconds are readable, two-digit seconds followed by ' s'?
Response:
10 h 12 min
